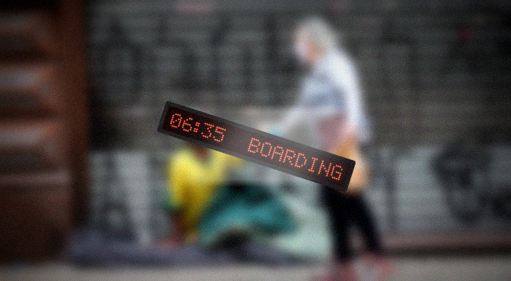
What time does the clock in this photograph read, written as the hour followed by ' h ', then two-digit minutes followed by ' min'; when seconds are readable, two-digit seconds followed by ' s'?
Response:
6 h 35 min
